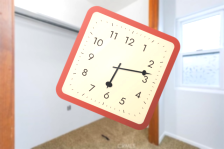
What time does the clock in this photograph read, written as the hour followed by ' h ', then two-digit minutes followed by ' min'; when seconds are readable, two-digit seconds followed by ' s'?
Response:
6 h 13 min
